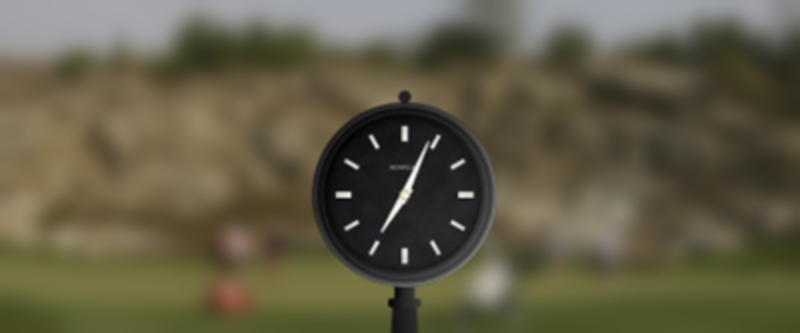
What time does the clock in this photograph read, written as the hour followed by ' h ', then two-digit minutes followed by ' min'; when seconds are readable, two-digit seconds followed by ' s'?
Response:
7 h 04 min
